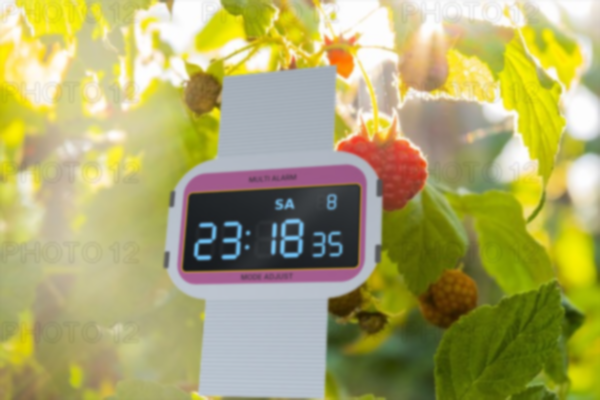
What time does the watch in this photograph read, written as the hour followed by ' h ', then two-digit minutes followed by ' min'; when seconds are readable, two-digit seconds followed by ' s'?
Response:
23 h 18 min 35 s
